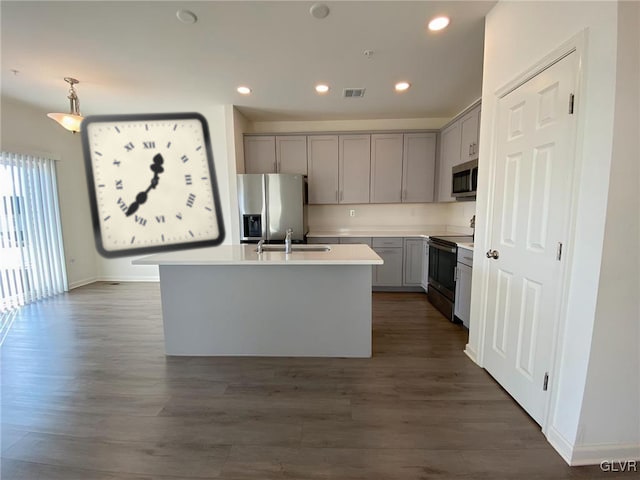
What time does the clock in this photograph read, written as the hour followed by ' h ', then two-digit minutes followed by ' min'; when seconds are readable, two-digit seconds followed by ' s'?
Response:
12 h 38 min
